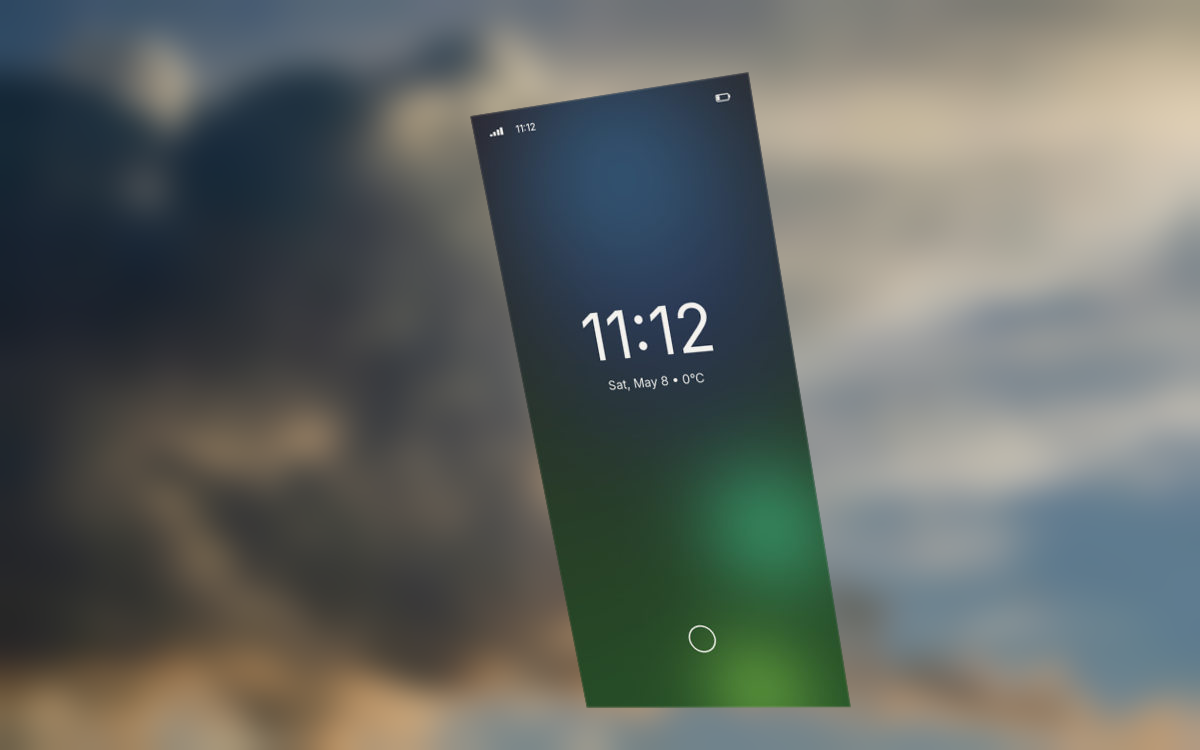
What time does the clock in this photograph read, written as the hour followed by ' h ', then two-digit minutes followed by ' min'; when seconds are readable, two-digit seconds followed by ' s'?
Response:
11 h 12 min
